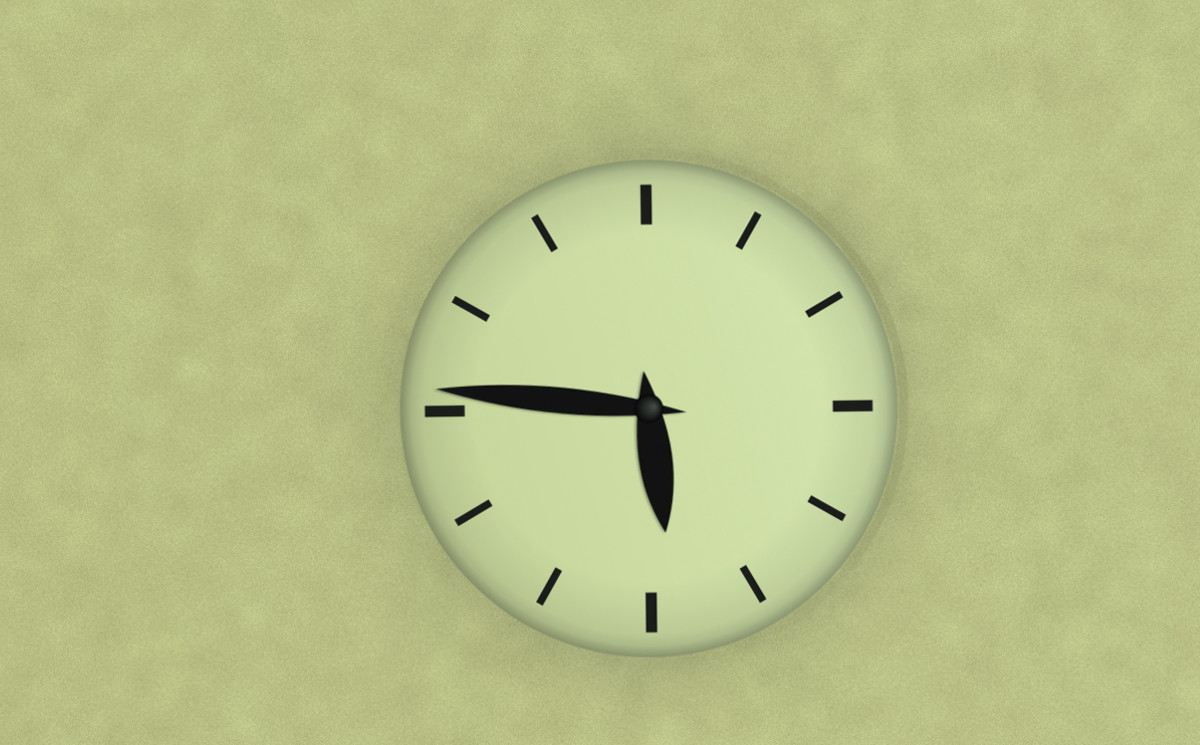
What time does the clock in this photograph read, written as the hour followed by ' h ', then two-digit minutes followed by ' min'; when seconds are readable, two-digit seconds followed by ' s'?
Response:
5 h 46 min
